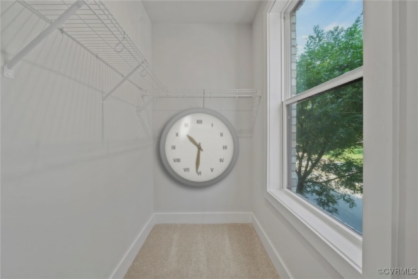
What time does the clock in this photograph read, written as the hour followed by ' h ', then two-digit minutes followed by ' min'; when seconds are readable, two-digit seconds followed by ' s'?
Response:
10 h 31 min
